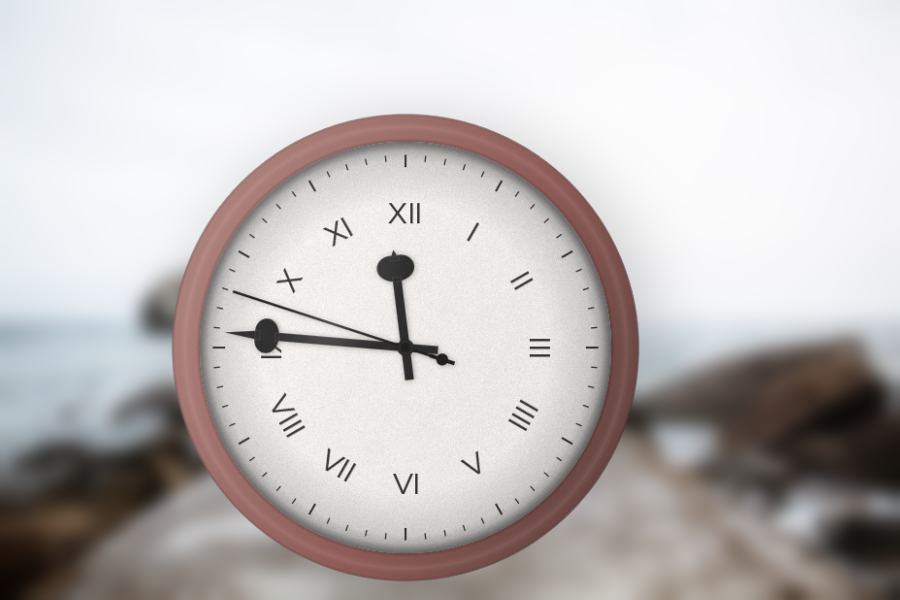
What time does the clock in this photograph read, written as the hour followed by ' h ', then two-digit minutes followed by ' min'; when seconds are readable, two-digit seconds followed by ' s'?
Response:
11 h 45 min 48 s
